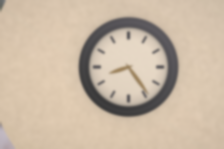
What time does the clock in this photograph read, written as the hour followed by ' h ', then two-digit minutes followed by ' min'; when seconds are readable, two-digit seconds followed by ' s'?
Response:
8 h 24 min
